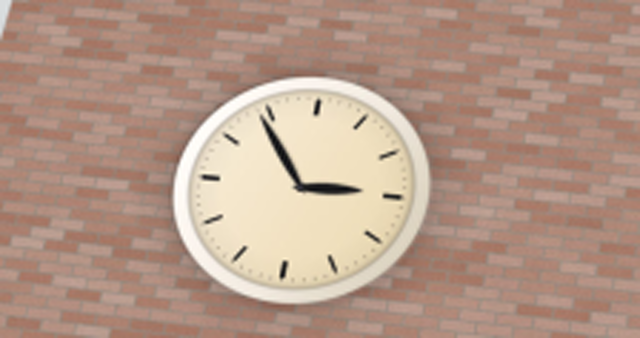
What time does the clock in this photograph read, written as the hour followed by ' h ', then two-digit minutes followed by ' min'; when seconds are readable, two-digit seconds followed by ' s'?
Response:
2 h 54 min
